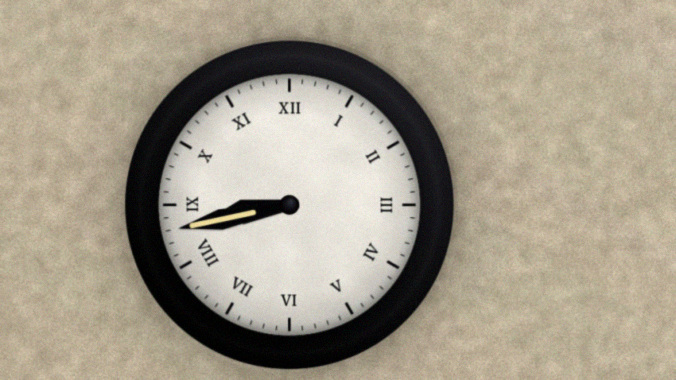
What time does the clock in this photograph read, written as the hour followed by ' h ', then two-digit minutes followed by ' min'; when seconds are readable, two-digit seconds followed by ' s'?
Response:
8 h 43 min
